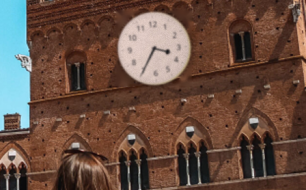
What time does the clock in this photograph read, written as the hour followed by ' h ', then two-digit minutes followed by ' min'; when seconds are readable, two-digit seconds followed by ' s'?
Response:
3 h 35 min
